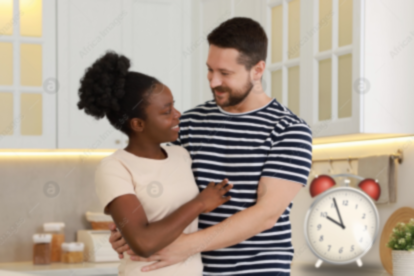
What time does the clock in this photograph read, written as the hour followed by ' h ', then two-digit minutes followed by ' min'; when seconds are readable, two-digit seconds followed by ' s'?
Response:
9 h 56 min
